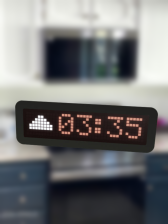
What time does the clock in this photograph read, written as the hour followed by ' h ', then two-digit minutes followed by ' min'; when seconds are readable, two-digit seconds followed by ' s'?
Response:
3 h 35 min
